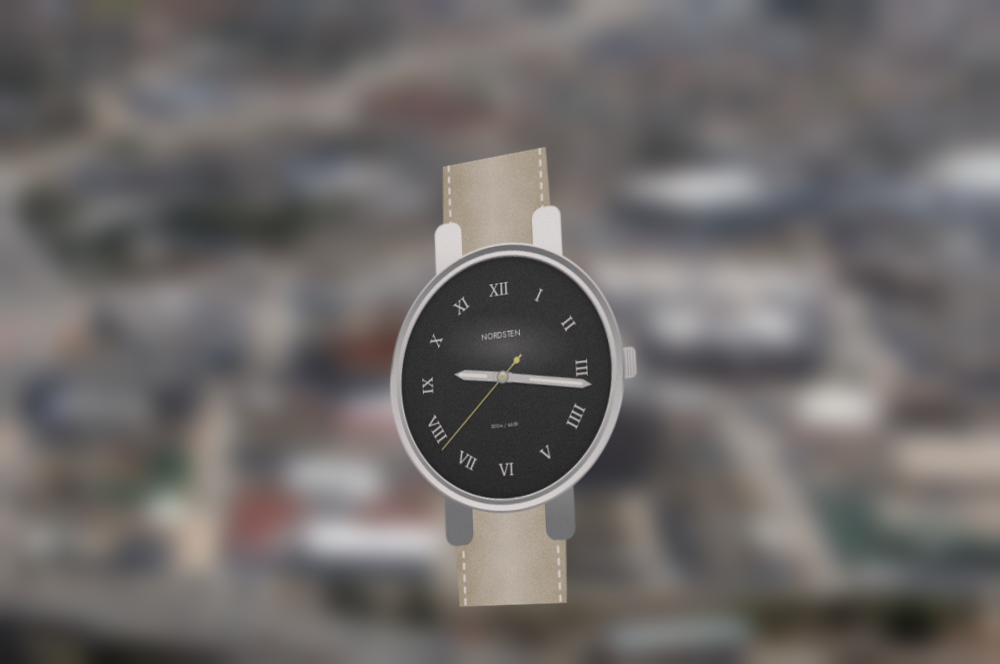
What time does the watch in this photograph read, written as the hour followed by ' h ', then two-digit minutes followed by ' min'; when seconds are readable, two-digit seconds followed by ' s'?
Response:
9 h 16 min 38 s
